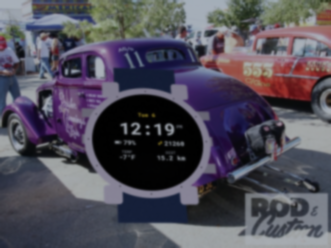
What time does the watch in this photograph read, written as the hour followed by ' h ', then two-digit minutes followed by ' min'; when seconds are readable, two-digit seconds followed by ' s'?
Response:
12 h 19 min
